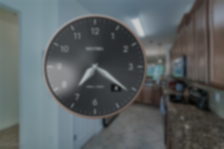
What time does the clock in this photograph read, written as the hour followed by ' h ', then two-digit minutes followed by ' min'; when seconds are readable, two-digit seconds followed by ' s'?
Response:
7 h 21 min
